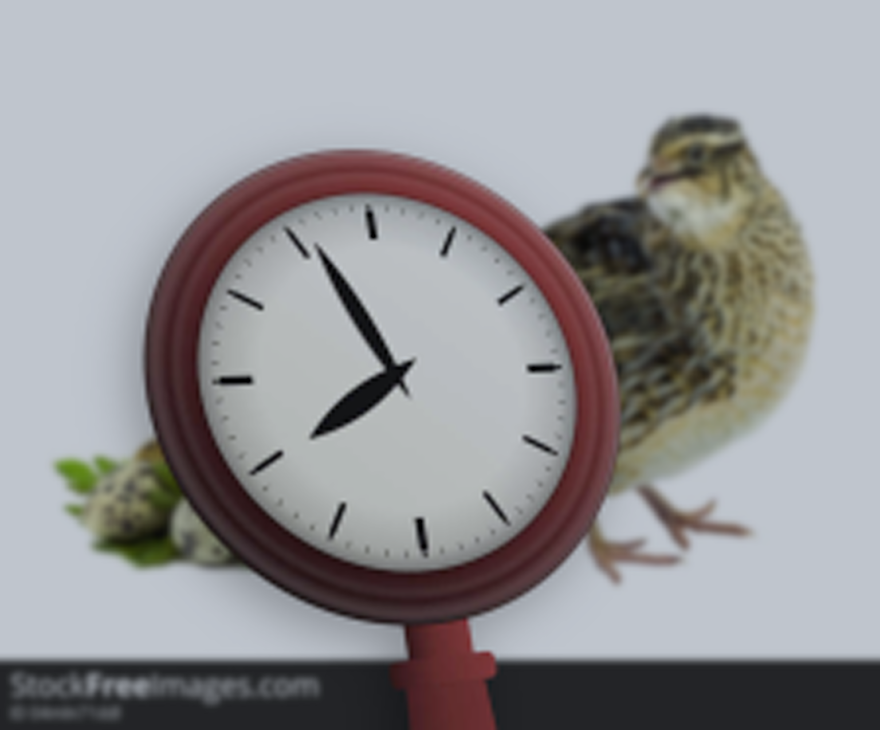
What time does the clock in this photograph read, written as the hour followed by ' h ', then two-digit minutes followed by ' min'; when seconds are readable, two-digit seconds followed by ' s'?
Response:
7 h 56 min
